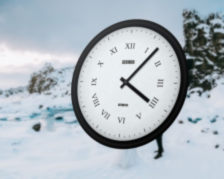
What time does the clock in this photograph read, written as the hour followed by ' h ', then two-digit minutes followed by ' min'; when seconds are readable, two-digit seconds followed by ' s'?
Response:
4 h 07 min
